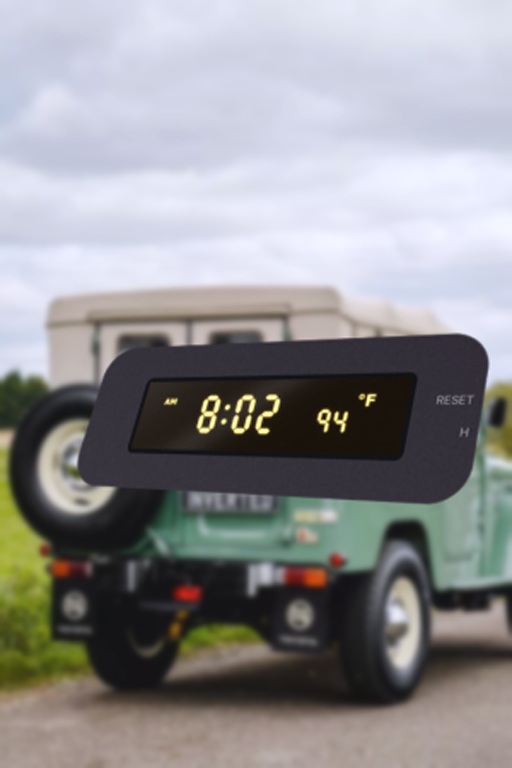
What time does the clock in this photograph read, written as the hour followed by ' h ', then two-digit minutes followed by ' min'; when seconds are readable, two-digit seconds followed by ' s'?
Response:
8 h 02 min
